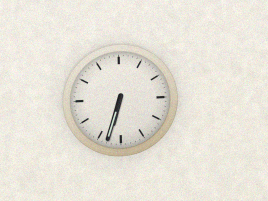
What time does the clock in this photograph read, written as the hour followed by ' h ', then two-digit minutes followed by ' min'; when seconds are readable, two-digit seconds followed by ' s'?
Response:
6 h 33 min
